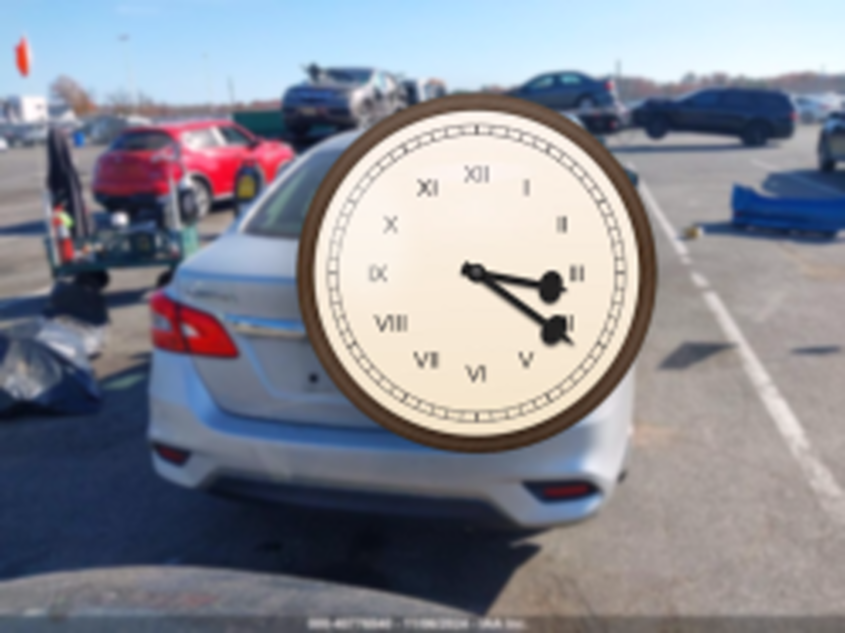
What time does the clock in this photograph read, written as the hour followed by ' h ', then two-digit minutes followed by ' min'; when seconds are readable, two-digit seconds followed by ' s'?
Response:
3 h 21 min
